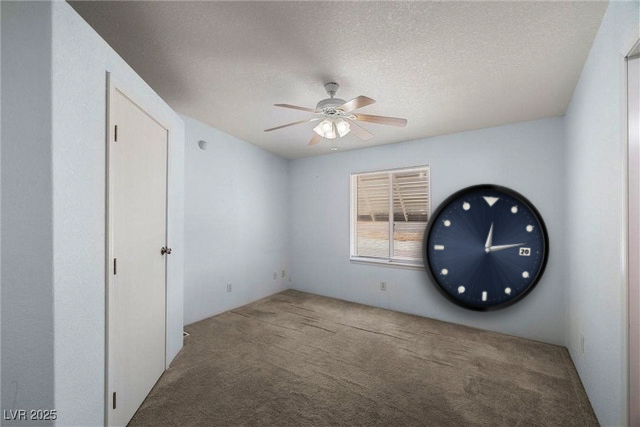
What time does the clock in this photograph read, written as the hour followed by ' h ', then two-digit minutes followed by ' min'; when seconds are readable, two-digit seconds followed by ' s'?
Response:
12 h 13 min
